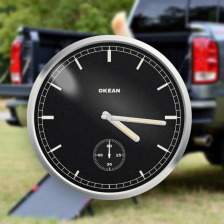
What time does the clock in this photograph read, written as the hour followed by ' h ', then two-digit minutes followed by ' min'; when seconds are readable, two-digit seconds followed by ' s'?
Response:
4 h 16 min
